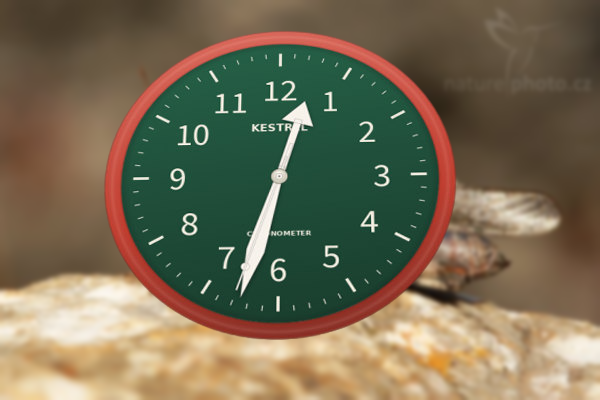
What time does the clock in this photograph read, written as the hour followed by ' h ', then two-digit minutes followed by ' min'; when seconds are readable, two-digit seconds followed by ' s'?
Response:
12 h 32 min 33 s
